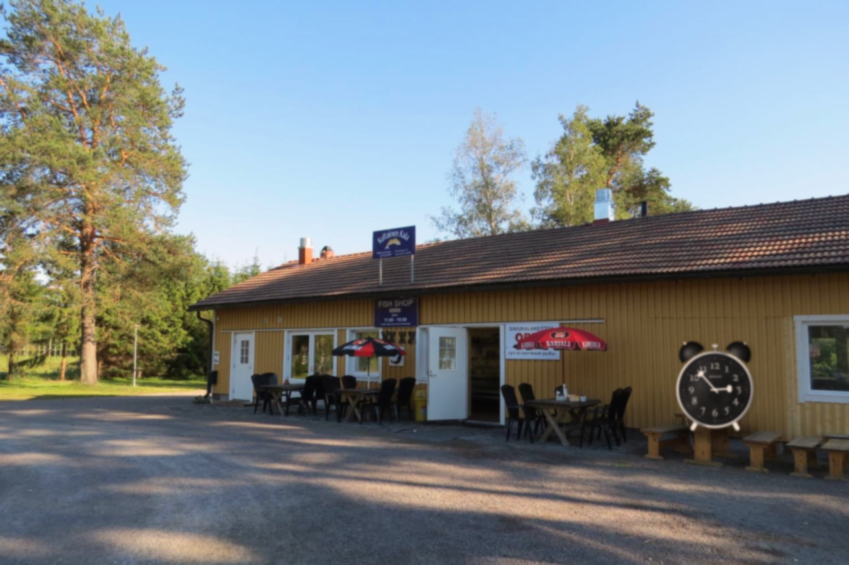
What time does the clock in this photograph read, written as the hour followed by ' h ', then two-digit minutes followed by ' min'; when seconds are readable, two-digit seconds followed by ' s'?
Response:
2 h 53 min
